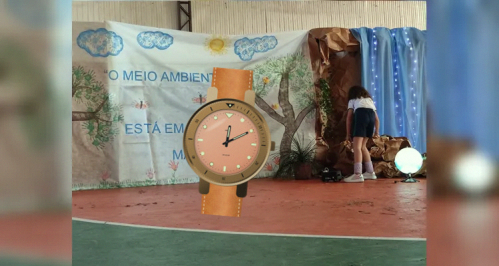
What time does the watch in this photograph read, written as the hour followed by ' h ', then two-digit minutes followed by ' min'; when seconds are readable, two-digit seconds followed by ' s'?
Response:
12 h 10 min
